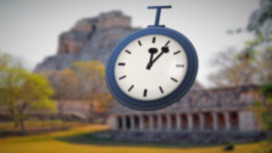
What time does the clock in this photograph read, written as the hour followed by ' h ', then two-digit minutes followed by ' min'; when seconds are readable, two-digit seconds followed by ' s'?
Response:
12 h 06 min
